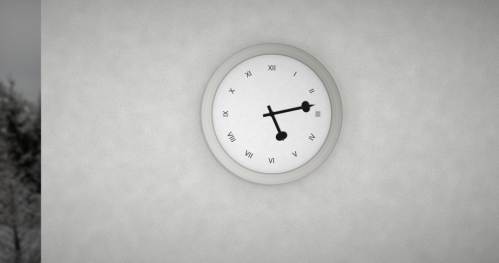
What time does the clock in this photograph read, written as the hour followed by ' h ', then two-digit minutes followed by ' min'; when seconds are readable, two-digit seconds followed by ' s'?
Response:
5 h 13 min
